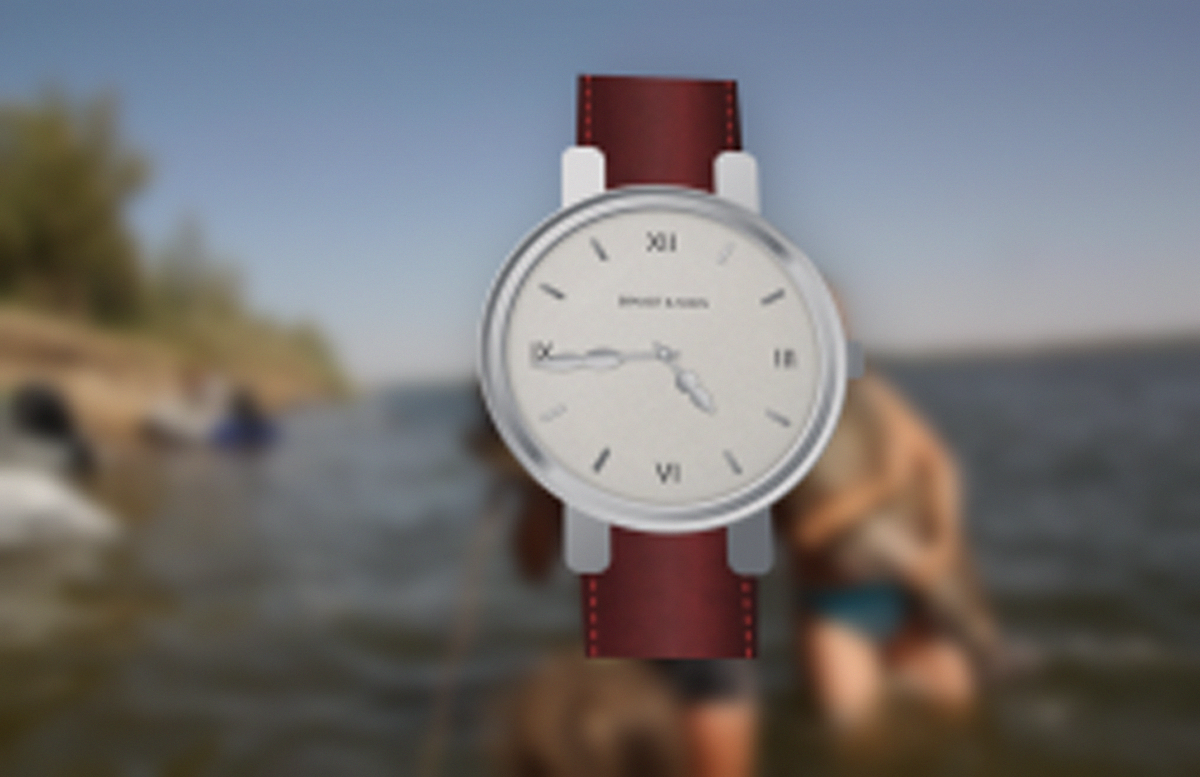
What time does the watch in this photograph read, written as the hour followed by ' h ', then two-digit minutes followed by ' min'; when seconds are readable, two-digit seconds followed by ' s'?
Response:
4 h 44 min
